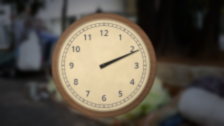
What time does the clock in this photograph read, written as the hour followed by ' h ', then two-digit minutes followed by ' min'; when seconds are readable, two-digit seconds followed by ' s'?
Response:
2 h 11 min
